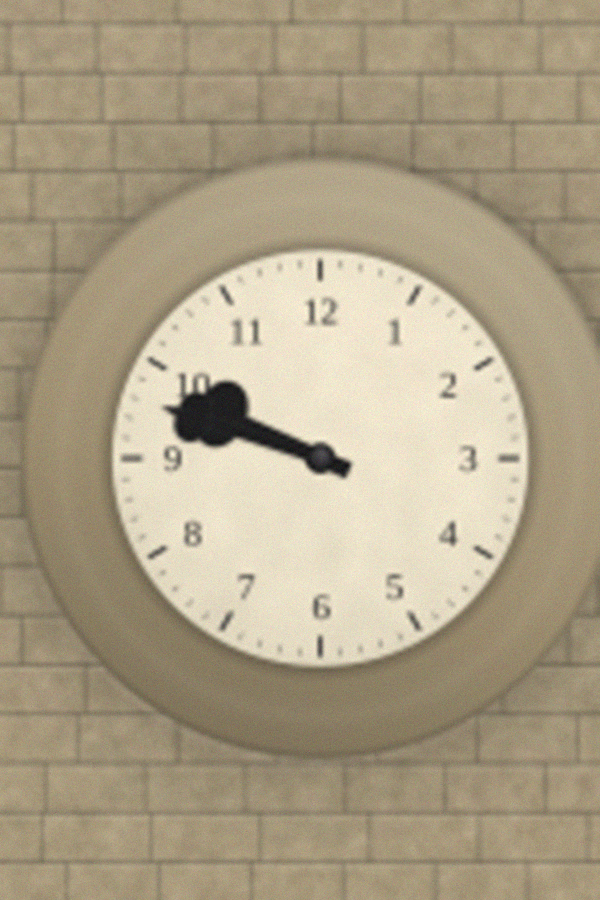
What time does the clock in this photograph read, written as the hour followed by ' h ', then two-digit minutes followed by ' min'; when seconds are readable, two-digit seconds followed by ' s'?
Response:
9 h 48 min
